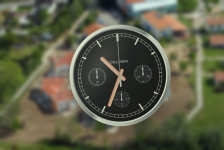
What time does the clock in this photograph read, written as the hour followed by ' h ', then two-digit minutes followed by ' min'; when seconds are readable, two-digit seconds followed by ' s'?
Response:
10 h 34 min
